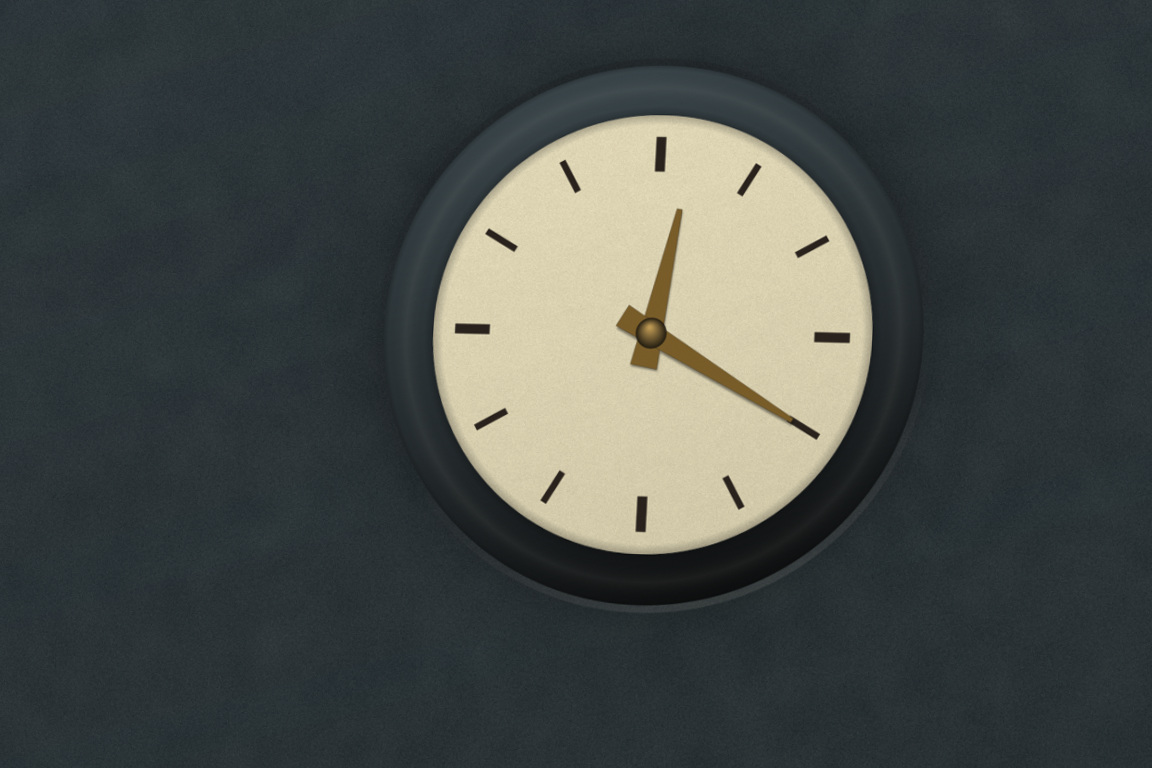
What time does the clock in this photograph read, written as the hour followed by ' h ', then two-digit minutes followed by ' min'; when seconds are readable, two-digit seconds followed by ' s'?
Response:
12 h 20 min
